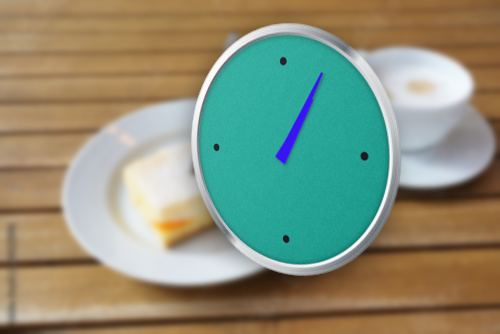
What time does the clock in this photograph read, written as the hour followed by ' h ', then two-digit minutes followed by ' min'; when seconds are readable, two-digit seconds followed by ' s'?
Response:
1 h 05 min
